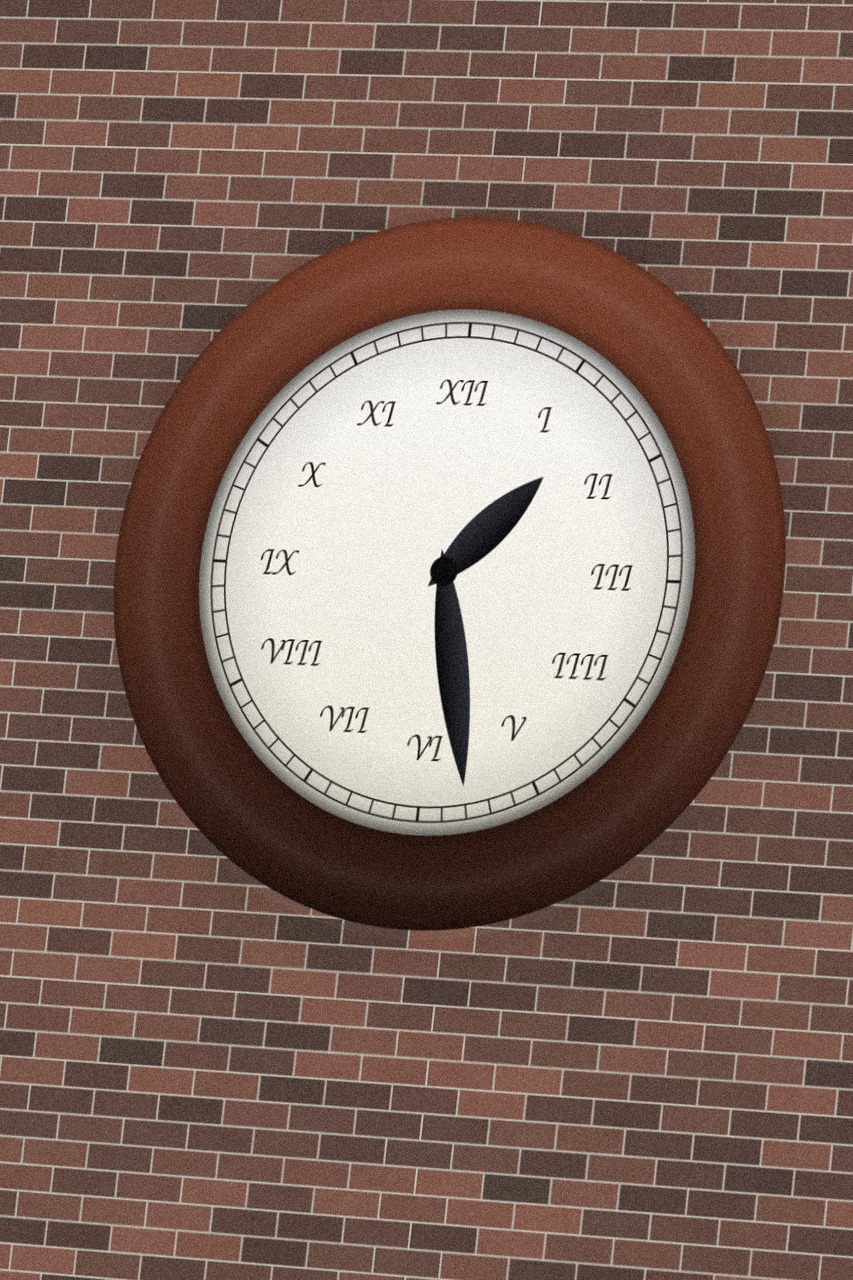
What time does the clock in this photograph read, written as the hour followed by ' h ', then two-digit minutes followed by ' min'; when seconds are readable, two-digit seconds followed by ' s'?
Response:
1 h 28 min
